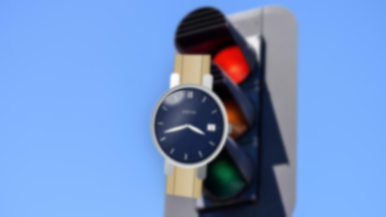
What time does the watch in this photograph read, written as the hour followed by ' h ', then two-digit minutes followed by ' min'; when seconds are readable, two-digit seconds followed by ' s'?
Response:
3 h 42 min
